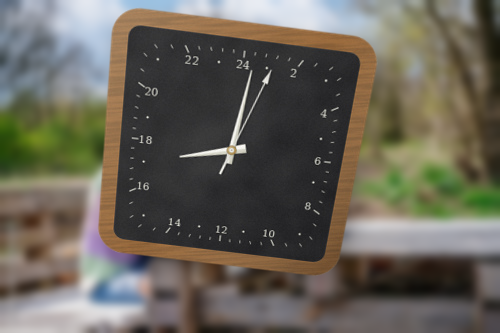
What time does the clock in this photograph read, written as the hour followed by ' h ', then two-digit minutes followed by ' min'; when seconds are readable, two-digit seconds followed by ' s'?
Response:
17 h 01 min 03 s
